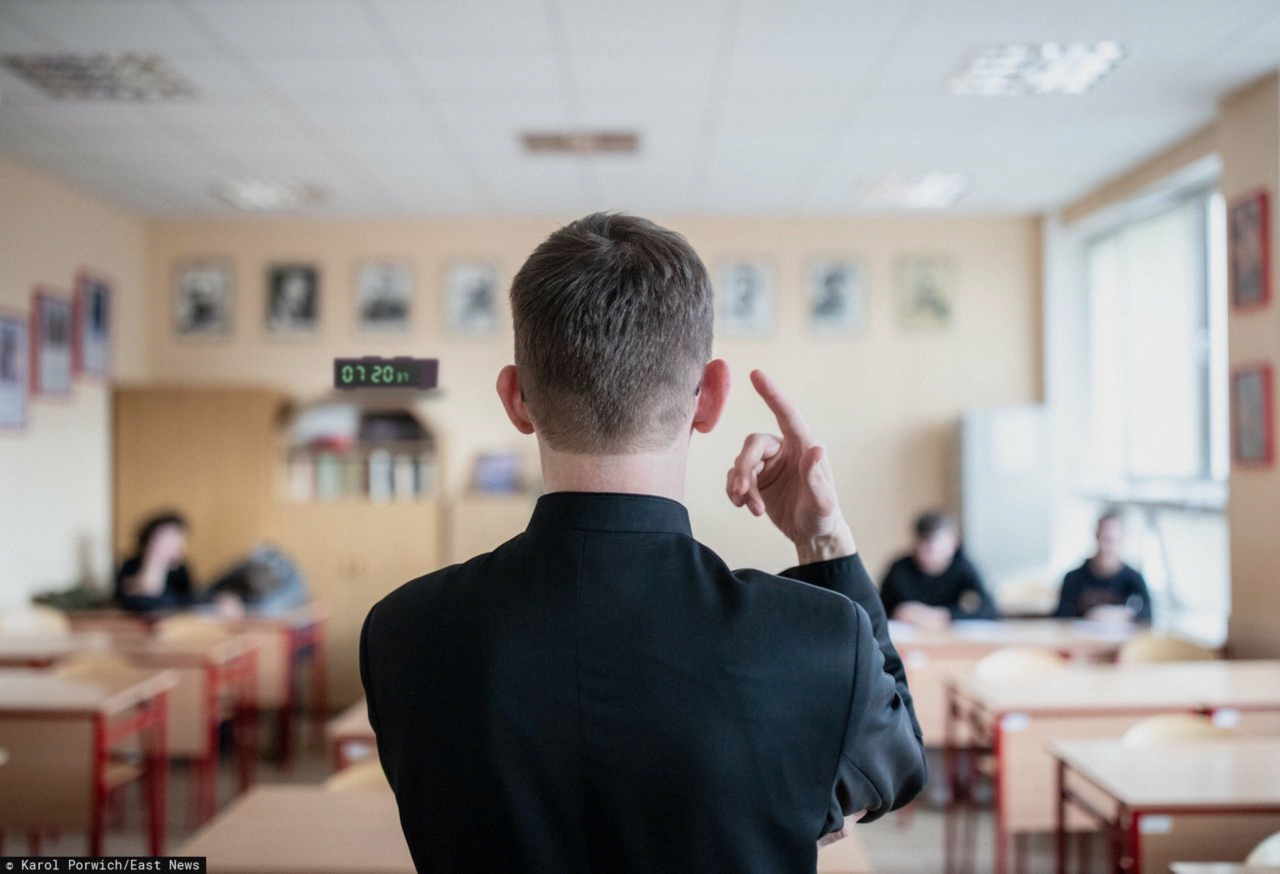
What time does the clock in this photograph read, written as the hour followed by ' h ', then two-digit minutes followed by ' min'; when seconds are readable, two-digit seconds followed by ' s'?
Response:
7 h 20 min
